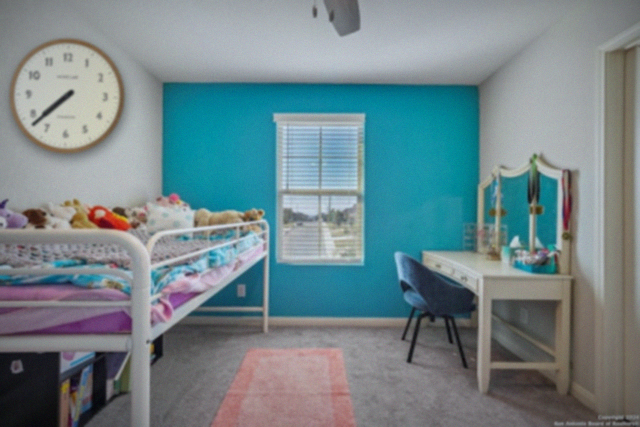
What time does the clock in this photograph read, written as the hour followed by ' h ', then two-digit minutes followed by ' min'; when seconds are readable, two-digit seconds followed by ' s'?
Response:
7 h 38 min
